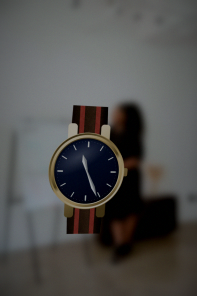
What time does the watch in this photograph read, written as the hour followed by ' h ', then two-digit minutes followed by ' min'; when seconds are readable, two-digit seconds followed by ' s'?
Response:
11 h 26 min
